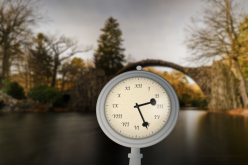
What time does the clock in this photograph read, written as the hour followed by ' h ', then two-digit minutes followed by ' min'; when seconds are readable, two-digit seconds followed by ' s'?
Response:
2 h 26 min
